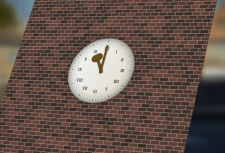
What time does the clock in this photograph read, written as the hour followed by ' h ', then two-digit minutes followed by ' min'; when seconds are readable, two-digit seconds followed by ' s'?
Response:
11 h 00 min
